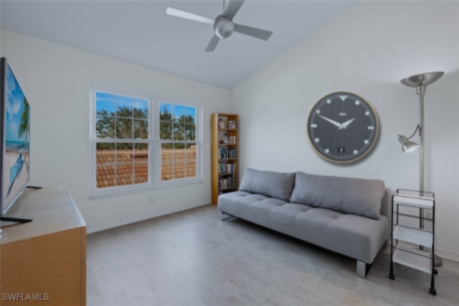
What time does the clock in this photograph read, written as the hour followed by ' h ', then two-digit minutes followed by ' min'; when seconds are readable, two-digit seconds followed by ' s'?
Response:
1 h 49 min
